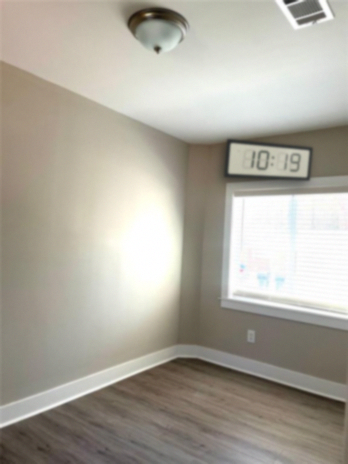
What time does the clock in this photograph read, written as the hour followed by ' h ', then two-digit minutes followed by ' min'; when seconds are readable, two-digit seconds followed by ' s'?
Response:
10 h 19 min
